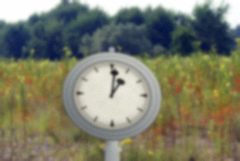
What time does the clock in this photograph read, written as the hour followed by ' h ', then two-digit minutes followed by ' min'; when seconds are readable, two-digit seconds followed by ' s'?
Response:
1 h 01 min
